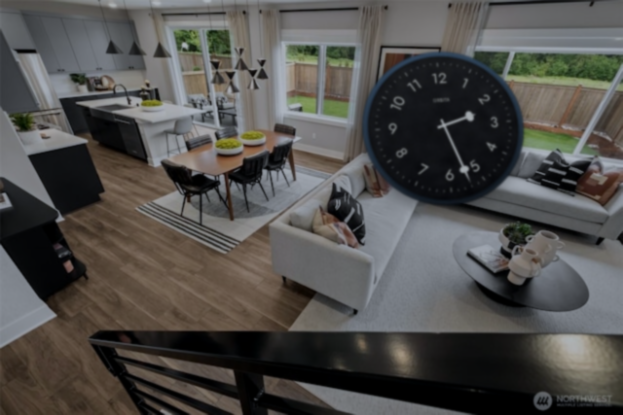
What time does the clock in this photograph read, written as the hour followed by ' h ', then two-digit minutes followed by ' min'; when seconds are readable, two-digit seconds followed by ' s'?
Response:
2 h 27 min
